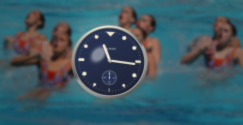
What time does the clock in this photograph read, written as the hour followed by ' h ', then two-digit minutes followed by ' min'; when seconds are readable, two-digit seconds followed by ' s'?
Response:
11 h 16 min
